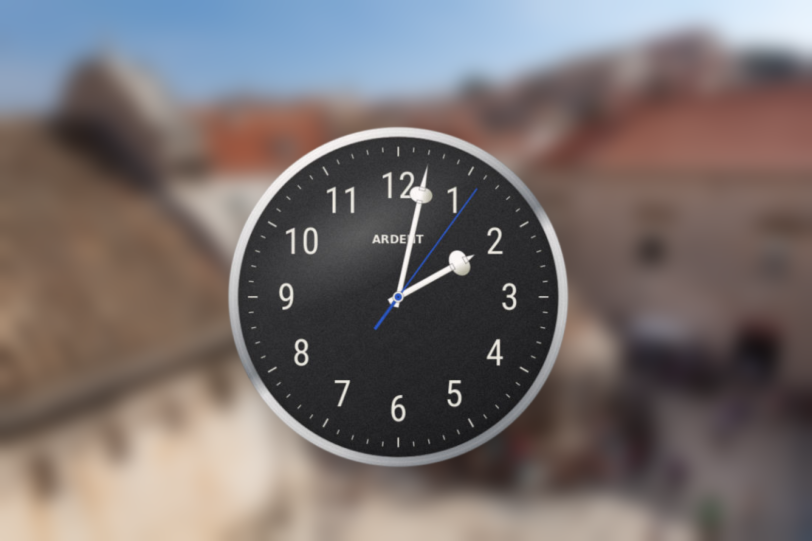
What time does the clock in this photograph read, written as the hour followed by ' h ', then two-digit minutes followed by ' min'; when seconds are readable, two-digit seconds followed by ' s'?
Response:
2 h 02 min 06 s
